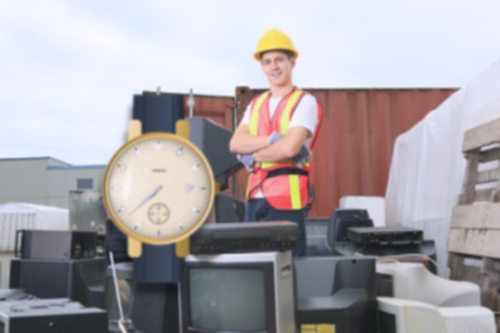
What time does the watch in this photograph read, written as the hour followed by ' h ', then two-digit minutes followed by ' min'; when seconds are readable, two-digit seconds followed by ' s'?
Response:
7 h 38 min
